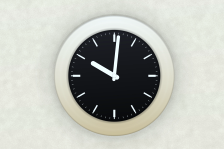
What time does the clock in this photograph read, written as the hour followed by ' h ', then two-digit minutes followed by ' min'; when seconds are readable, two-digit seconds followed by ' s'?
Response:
10 h 01 min
